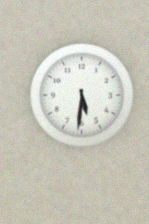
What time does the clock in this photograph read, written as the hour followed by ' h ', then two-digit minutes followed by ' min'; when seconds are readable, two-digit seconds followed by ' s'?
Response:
5 h 31 min
